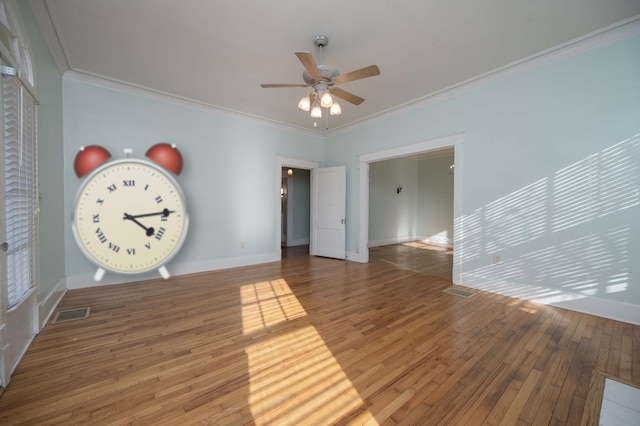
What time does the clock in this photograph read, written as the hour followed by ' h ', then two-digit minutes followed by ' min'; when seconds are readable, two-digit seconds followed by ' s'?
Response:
4 h 14 min
